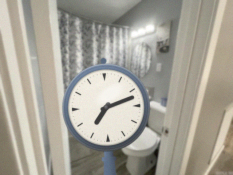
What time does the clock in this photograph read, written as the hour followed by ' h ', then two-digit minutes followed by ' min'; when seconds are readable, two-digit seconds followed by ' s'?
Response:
7 h 12 min
